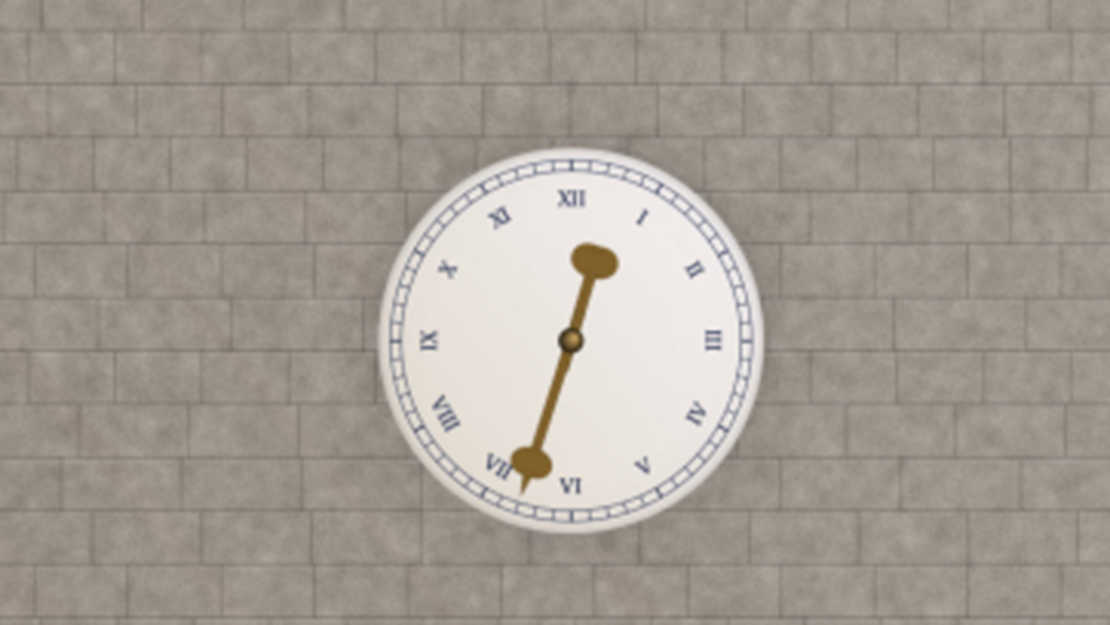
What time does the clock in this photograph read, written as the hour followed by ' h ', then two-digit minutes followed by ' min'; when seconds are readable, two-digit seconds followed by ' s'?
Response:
12 h 33 min
